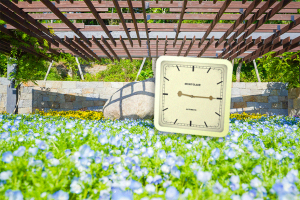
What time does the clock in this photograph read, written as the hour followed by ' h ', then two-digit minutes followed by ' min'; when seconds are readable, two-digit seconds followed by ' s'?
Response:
9 h 15 min
